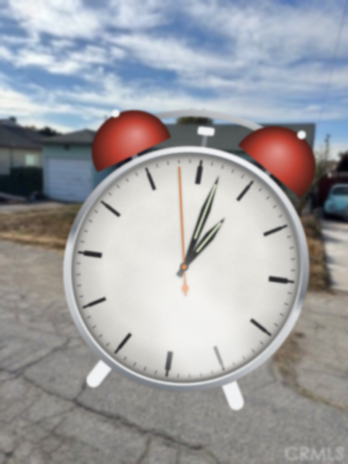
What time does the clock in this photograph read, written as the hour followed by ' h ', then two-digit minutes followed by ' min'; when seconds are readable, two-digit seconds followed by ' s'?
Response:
1 h 01 min 58 s
